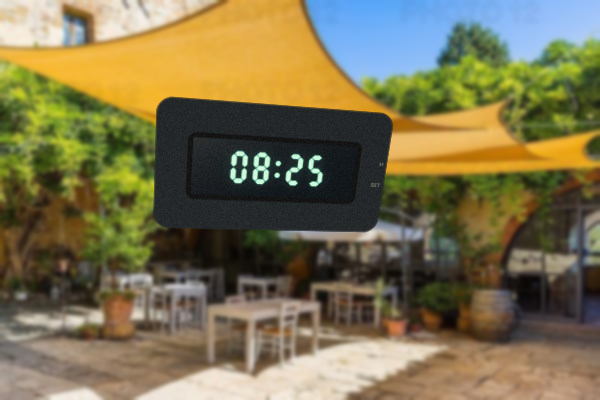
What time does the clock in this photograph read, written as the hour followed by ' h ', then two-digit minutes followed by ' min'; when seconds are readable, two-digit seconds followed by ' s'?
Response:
8 h 25 min
